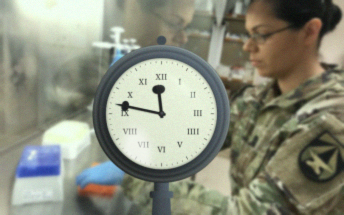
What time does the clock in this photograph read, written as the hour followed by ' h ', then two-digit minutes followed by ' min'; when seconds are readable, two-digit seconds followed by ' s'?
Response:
11 h 47 min
